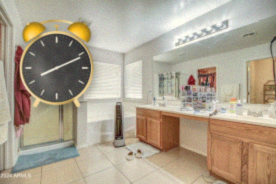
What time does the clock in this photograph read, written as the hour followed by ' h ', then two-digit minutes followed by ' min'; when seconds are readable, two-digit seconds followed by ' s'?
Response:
8 h 11 min
